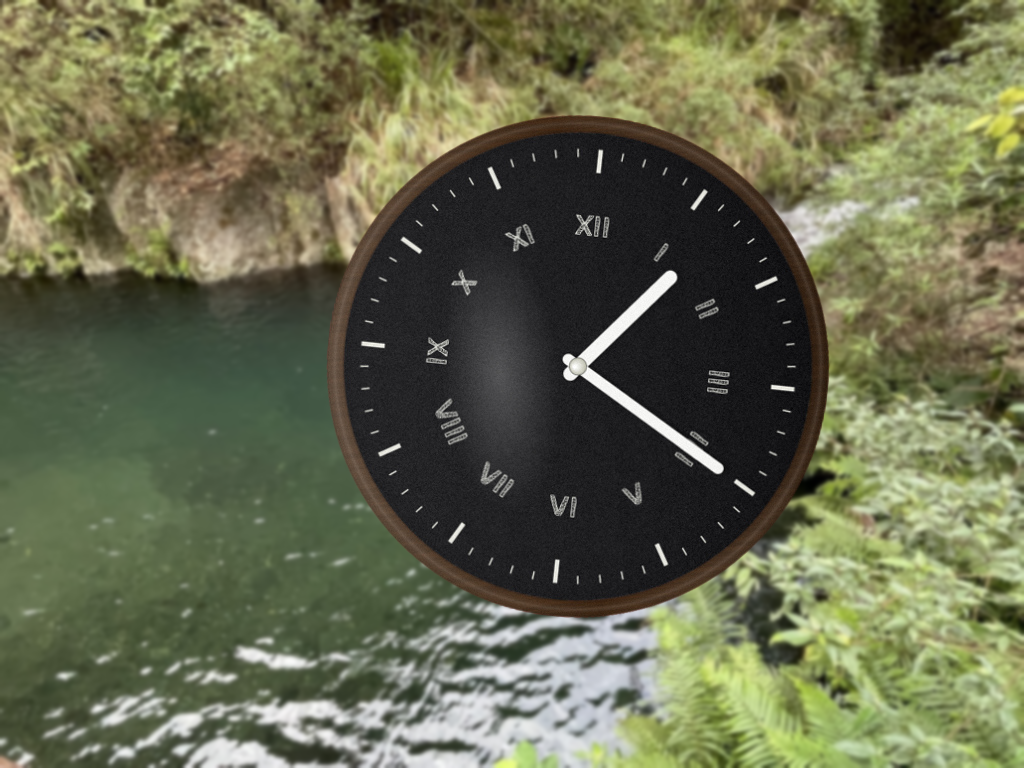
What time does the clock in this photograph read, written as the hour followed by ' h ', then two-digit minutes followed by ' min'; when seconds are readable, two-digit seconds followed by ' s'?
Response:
1 h 20 min
